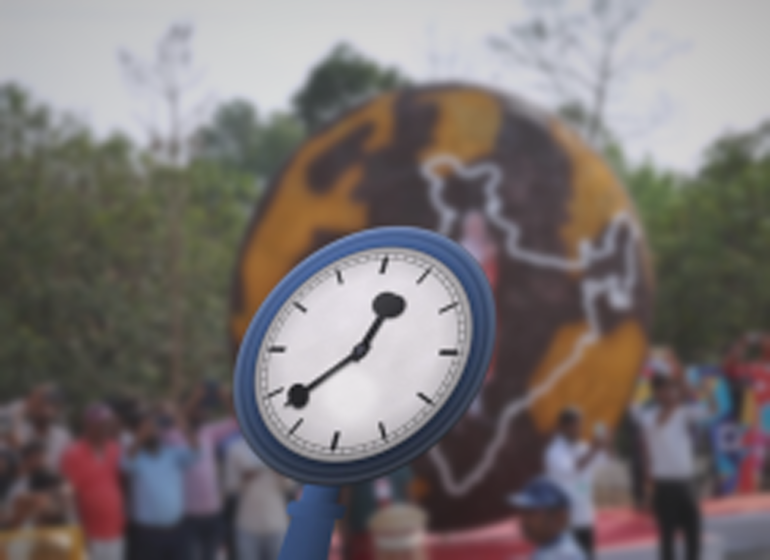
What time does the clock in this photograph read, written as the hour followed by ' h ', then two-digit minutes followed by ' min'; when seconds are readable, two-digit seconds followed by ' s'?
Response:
12 h 38 min
